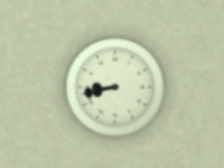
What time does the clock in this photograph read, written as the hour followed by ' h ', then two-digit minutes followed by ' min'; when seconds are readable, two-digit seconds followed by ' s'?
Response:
8 h 43 min
